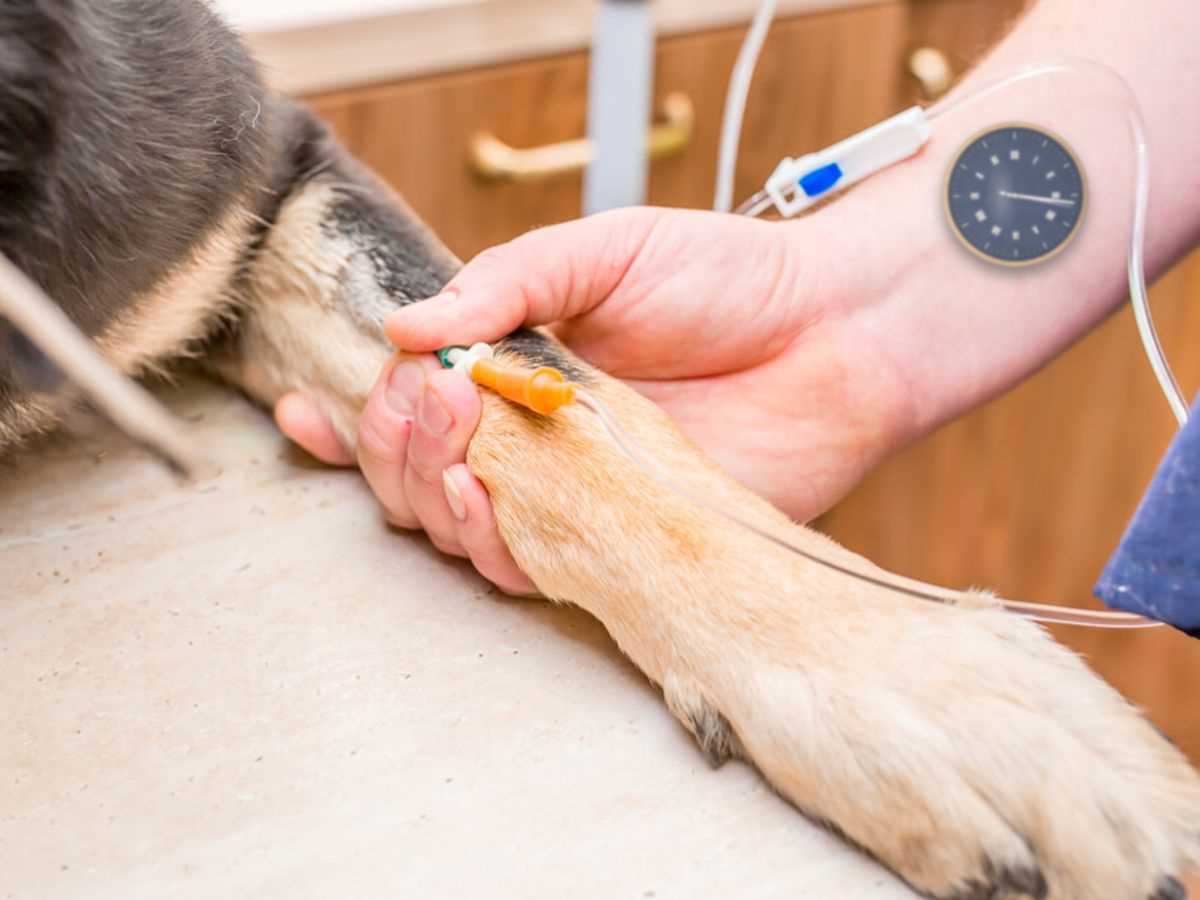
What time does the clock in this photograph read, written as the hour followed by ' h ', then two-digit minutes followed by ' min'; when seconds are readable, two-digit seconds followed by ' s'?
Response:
3 h 16 min 17 s
